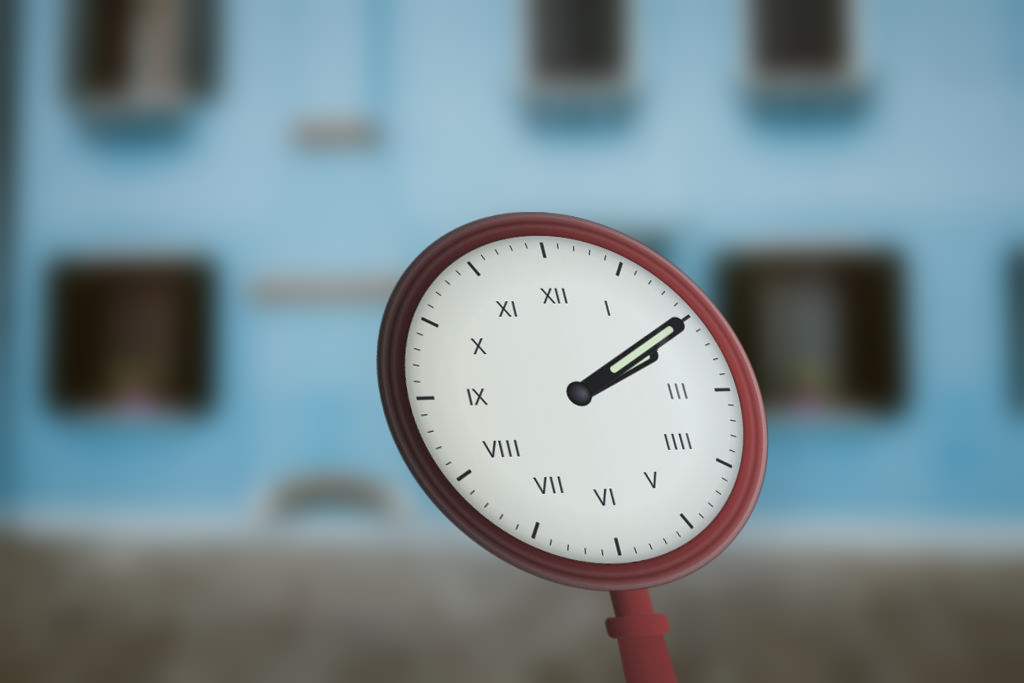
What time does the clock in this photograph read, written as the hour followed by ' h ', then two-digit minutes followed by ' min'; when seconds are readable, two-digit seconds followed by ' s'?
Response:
2 h 10 min
